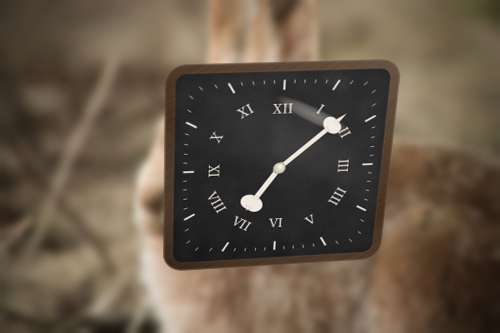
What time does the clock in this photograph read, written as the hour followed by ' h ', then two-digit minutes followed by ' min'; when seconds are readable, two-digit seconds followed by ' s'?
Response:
7 h 08 min
